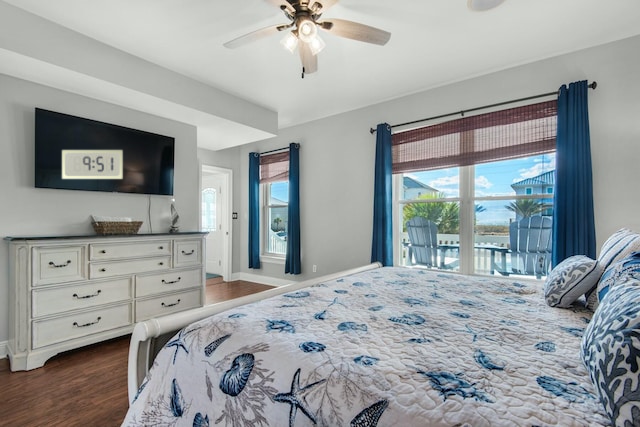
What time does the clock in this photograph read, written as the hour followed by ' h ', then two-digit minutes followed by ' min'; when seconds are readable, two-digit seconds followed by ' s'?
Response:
9 h 51 min
